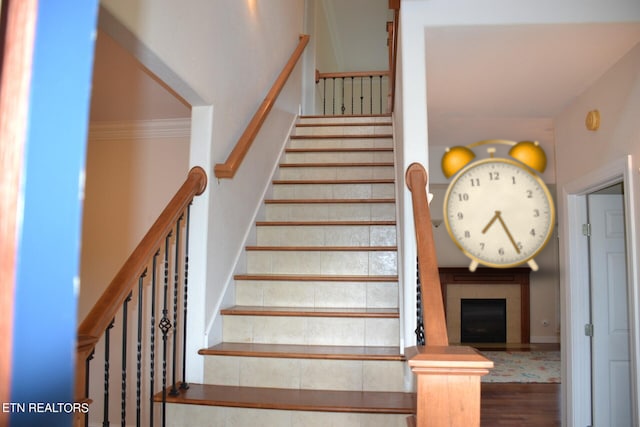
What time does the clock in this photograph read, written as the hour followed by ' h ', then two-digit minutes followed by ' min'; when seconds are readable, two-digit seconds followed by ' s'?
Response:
7 h 26 min
